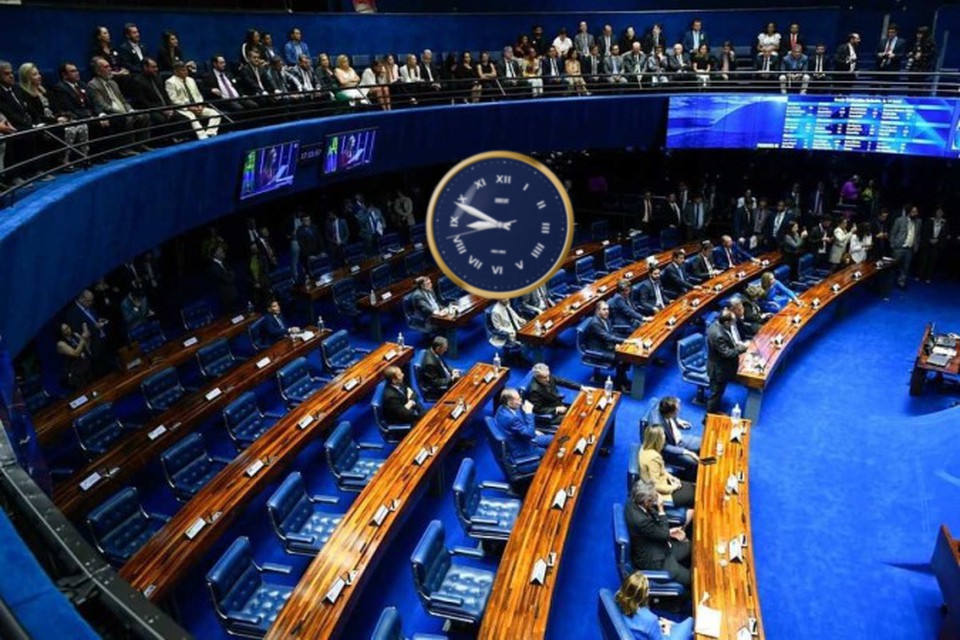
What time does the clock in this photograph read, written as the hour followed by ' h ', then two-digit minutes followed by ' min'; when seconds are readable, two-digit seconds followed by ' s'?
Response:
8 h 48 min 42 s
